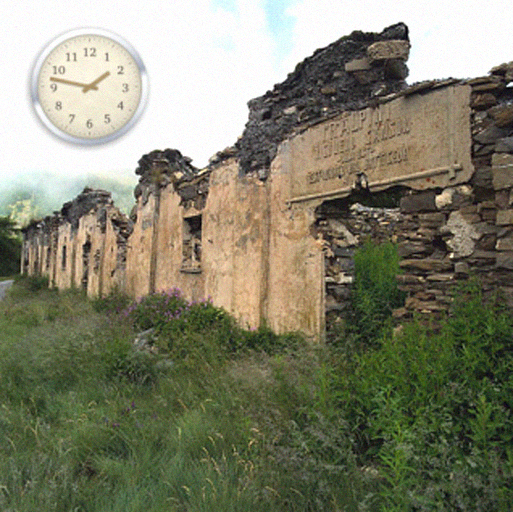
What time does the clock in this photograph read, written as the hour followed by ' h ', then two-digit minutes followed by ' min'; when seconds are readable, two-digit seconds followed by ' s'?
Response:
1 h 47 min
